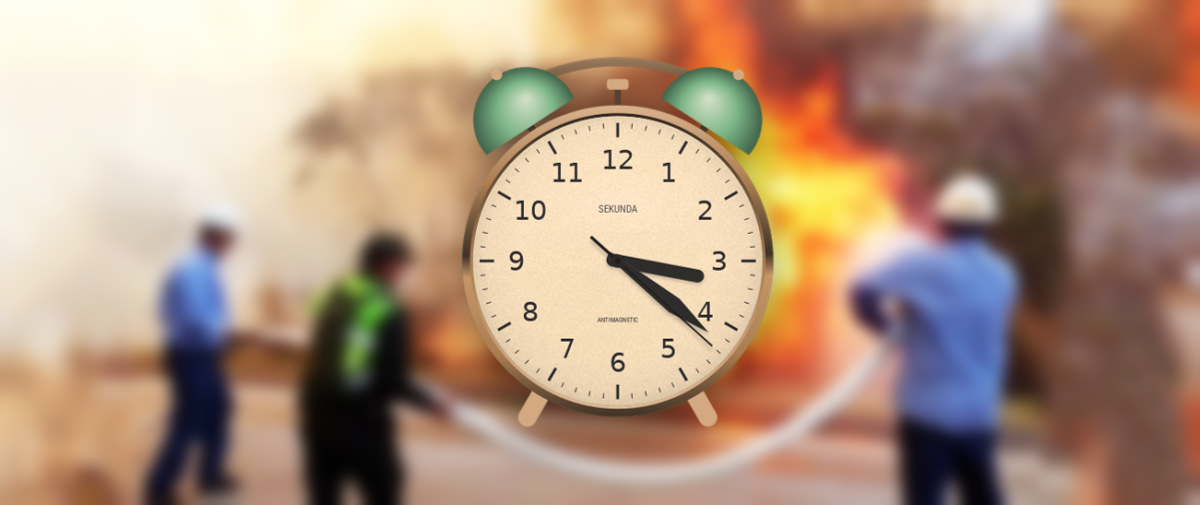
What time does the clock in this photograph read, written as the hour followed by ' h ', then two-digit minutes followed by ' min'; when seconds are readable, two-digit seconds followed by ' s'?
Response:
3 h 21 min 22 s
